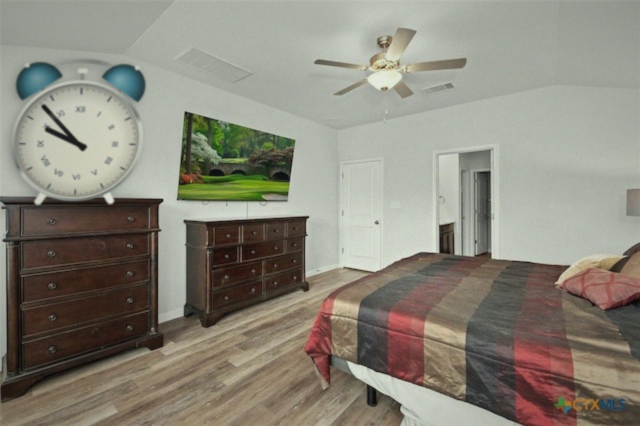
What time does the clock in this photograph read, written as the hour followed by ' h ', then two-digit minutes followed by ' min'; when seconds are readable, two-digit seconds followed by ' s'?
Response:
9 h 53 min
